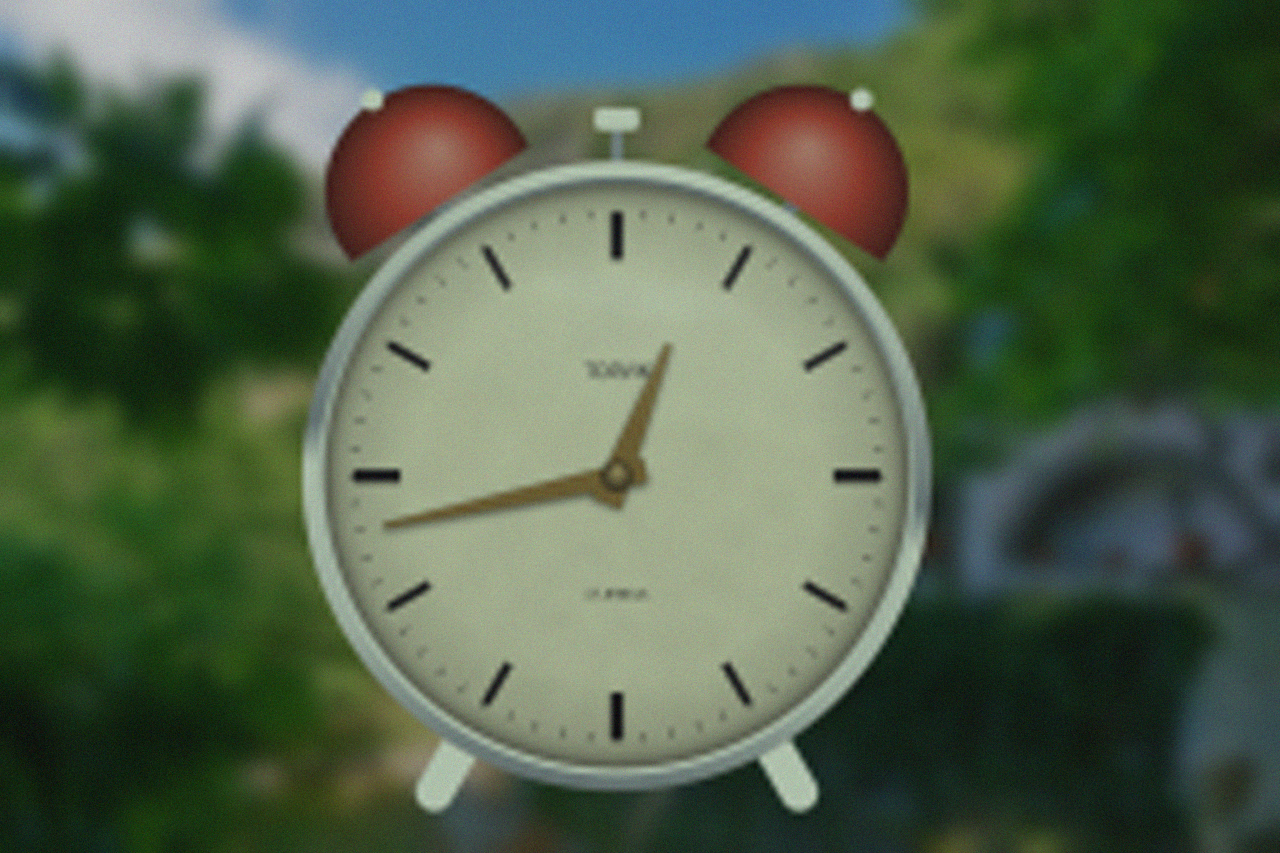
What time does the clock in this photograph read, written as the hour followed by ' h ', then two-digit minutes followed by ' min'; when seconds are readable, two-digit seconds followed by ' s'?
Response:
12 h 43 min
